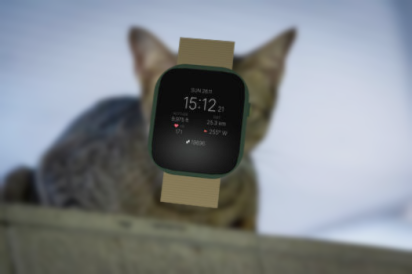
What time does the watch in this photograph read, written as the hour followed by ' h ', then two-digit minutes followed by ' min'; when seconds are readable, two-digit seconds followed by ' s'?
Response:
15 h 12 min
